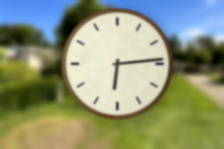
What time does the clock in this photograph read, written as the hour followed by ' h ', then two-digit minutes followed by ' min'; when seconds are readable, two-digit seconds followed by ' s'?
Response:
6 h 14 min
